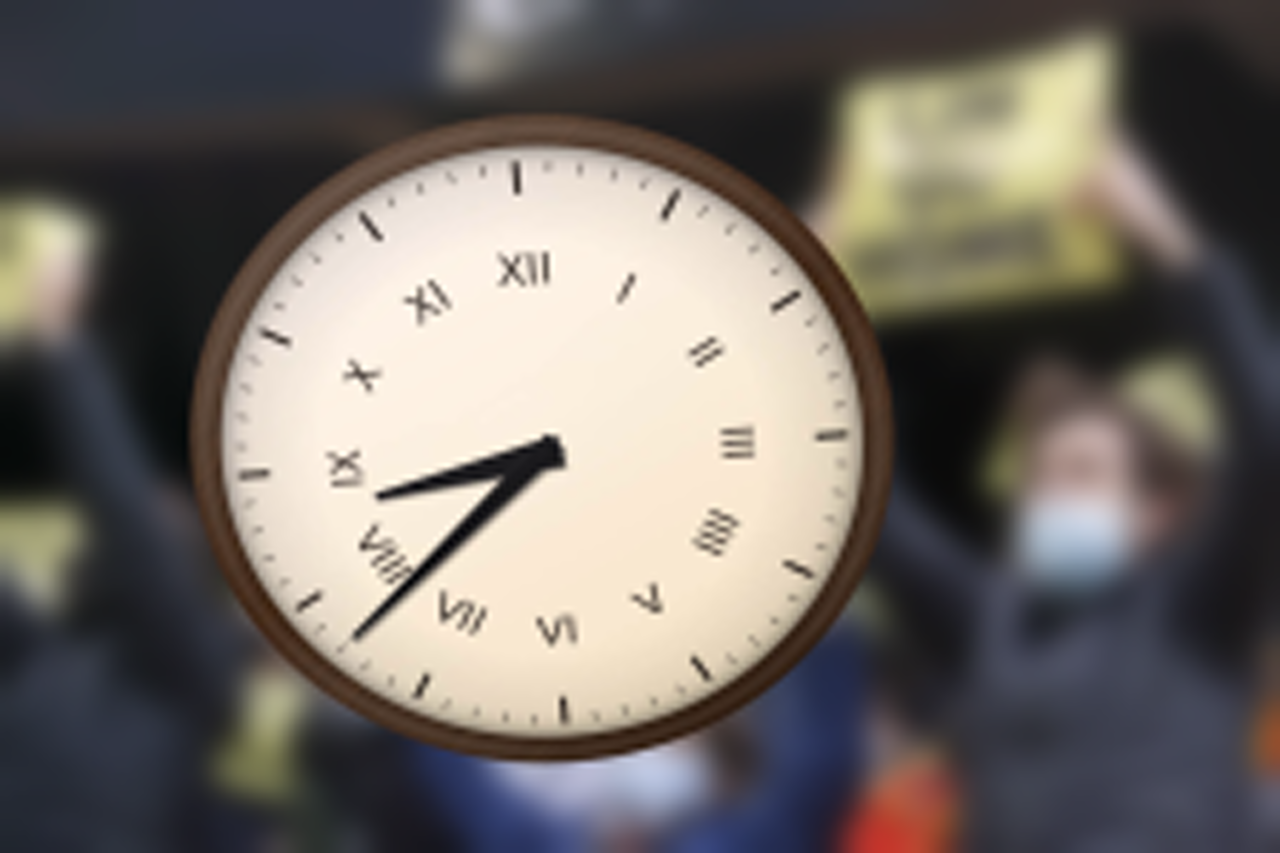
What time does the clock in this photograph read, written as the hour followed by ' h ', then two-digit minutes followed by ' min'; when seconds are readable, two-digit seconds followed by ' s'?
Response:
8 h 38 min
